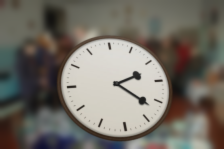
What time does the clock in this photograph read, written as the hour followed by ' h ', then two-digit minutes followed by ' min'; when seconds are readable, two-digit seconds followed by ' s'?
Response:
2 h 22 min
